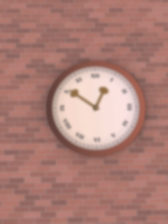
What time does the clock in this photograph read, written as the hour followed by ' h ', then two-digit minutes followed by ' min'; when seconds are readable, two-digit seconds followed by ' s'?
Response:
12 h 51 min
